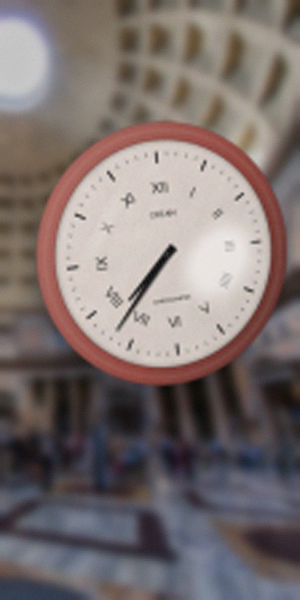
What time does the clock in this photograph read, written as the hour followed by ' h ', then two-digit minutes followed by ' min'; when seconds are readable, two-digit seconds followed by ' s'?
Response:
7 h 37 min
